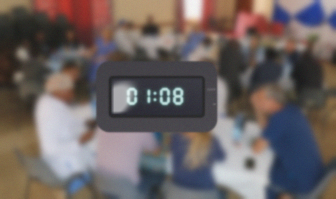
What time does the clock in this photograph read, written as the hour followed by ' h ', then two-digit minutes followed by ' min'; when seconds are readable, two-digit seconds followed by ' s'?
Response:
1 h 08 min
